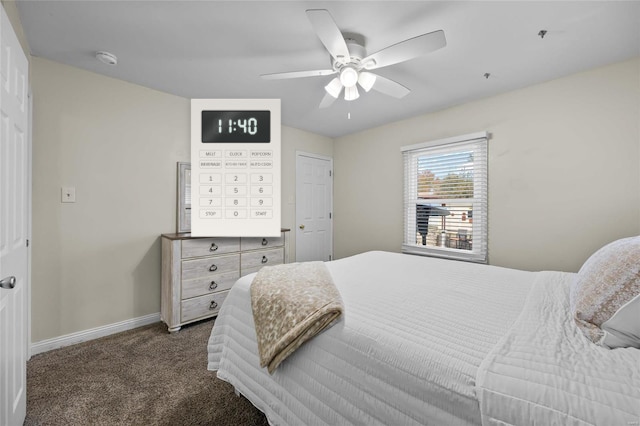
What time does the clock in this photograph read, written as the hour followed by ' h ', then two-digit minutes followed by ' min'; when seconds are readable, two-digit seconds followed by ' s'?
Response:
11 h 40 min
